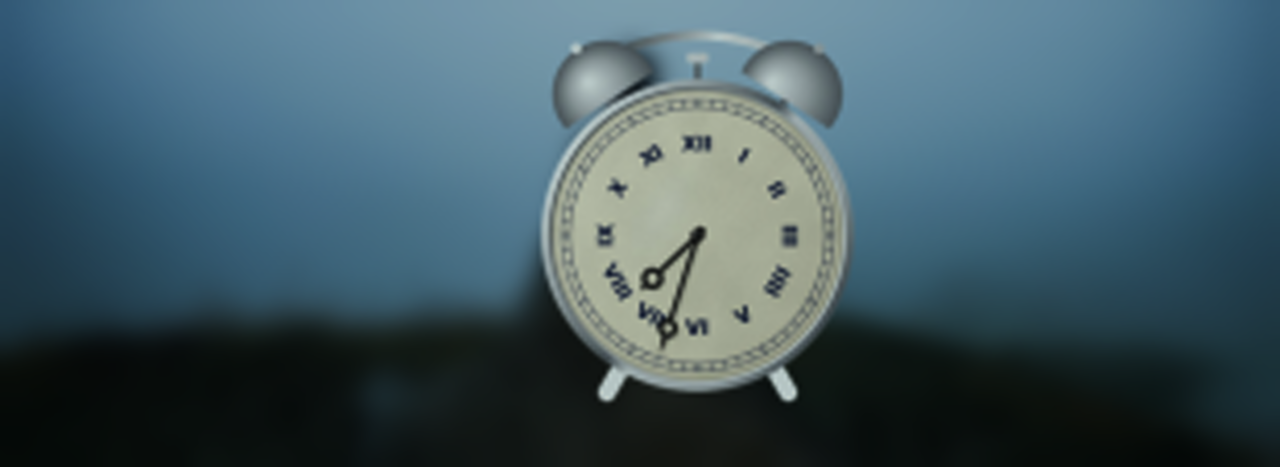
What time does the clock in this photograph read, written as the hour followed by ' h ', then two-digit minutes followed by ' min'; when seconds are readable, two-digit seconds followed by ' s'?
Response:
7 h 33 min
